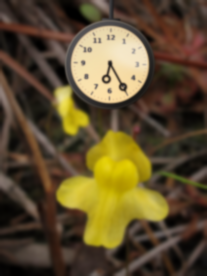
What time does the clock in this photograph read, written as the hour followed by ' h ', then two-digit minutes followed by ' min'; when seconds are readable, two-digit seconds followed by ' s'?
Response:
6 h 25 min
